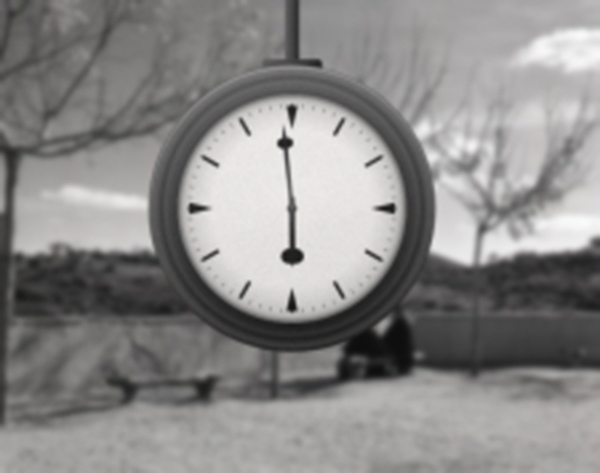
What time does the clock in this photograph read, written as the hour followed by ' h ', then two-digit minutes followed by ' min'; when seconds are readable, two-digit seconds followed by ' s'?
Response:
5 h 59 min
